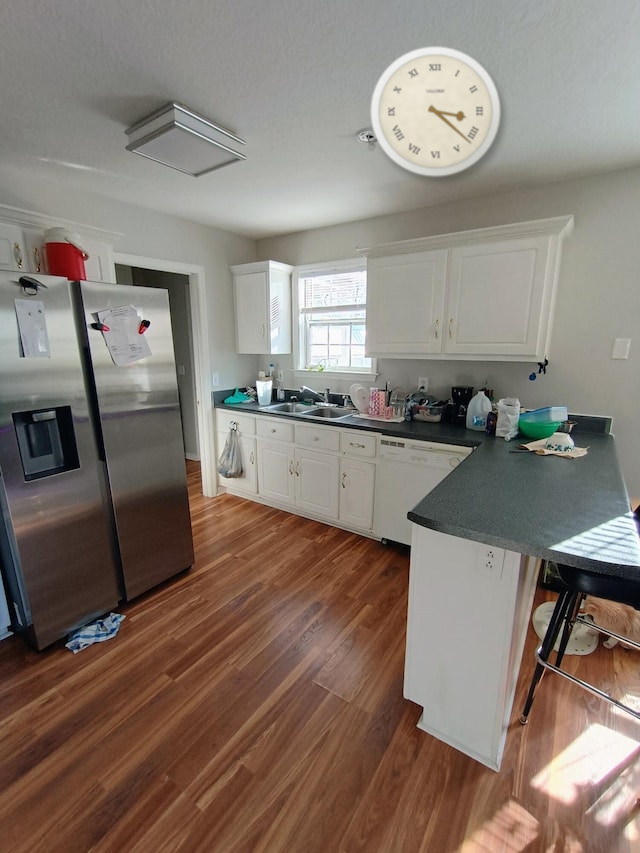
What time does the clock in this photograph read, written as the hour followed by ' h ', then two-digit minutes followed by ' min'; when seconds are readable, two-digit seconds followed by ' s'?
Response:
3 h 22 min
